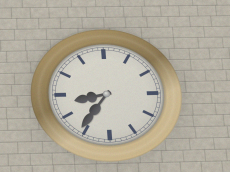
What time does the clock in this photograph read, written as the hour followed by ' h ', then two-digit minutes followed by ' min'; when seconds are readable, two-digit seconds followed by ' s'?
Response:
8 h 36 min
